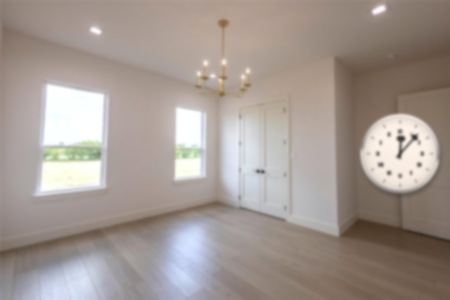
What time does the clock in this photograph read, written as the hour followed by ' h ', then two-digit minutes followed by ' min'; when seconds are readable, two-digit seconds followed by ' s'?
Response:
12 h 07 min
